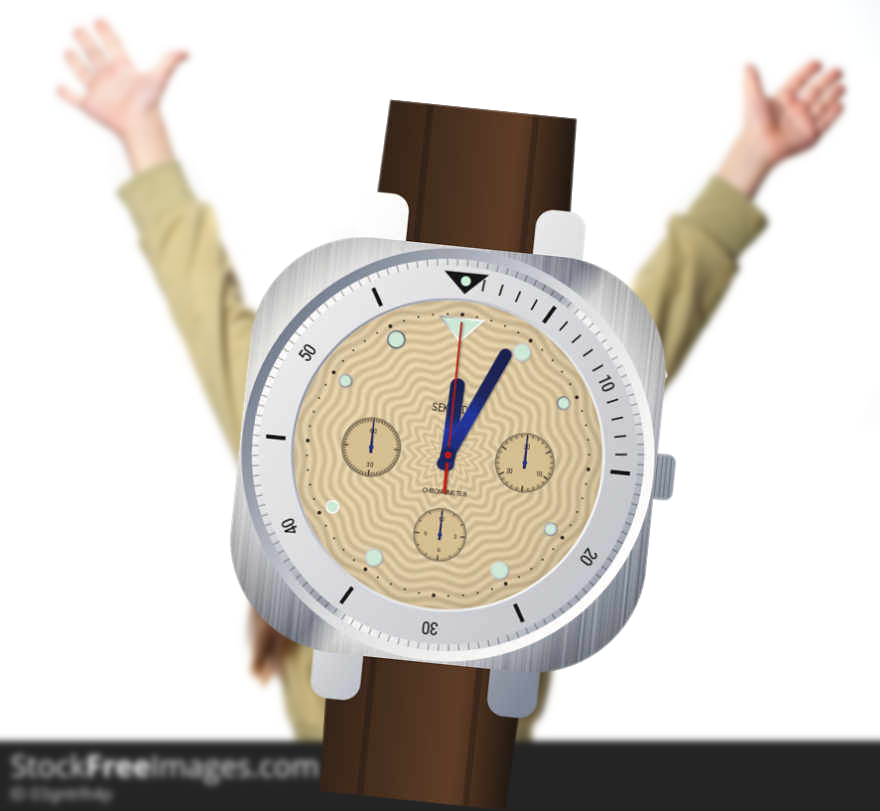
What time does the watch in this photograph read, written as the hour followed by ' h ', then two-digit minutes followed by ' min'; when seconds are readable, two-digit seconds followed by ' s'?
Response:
12 h 04 min
